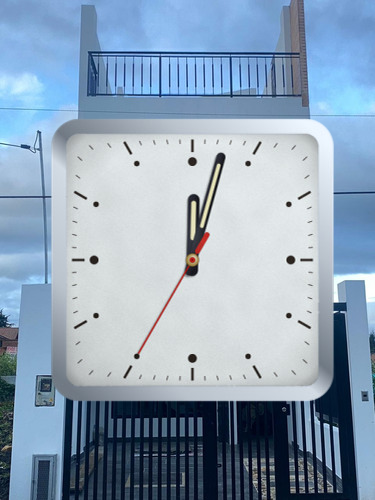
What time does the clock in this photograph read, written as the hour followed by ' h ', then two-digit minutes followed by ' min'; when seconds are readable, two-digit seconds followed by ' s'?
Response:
12 h 02 min 35 s
